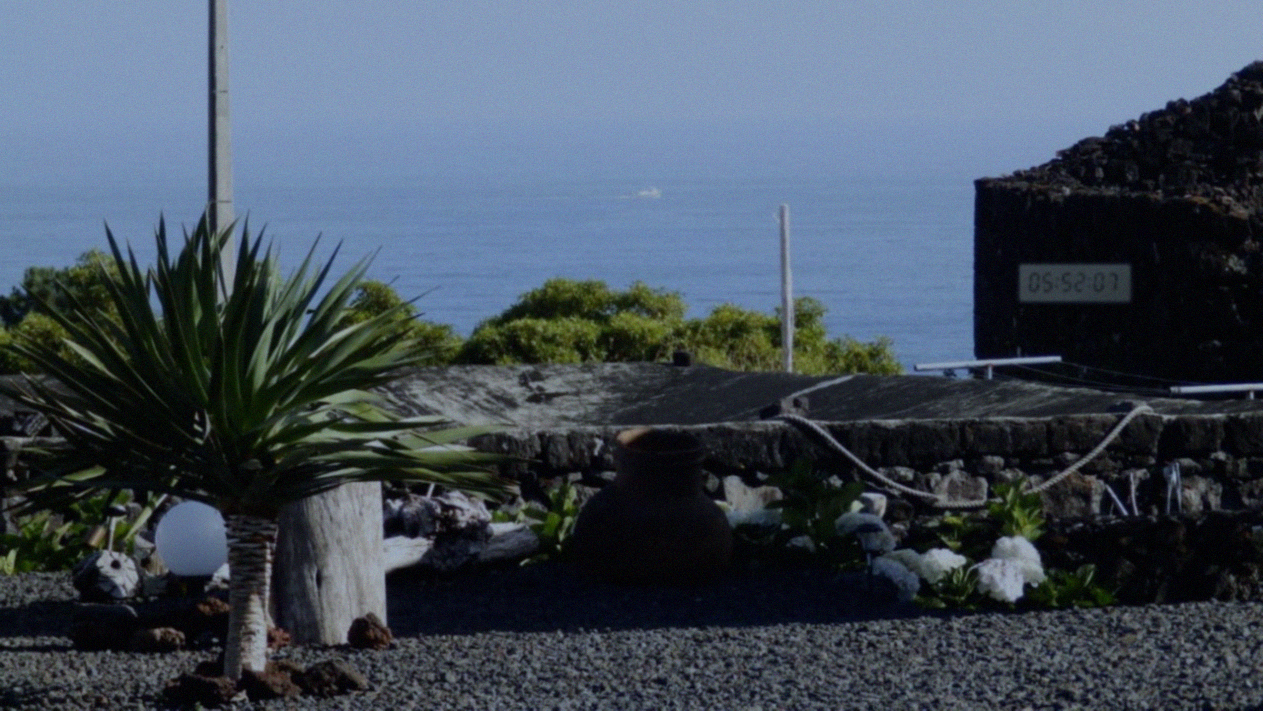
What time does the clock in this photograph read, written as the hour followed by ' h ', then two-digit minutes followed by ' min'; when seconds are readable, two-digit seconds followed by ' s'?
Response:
5 h 52 min 07 s
